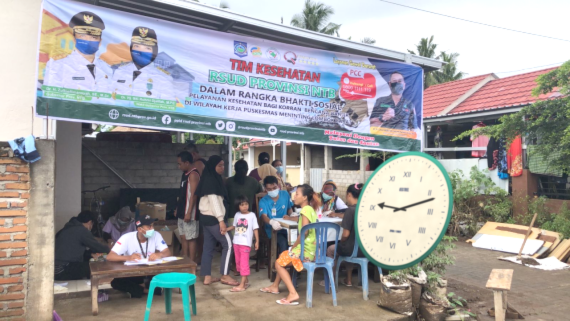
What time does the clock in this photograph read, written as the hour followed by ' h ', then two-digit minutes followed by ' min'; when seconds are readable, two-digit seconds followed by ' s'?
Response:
9 h 12 min
